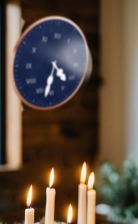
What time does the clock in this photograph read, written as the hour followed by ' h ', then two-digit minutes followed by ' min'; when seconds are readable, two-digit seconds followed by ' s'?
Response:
4 h 32 min
